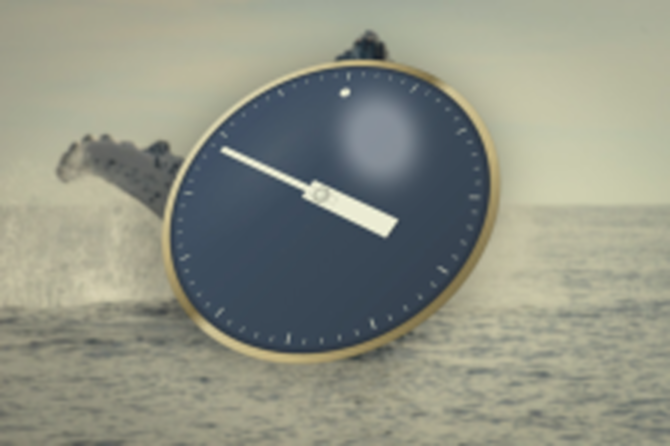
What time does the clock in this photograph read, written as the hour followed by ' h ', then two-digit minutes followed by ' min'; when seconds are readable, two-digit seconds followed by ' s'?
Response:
3 h 49 min
